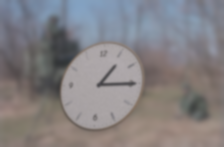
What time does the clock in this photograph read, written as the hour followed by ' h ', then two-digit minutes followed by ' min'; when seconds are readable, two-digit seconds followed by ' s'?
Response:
1 h 15 min
